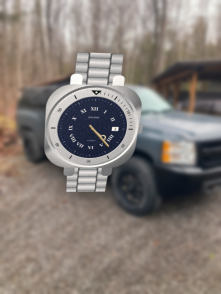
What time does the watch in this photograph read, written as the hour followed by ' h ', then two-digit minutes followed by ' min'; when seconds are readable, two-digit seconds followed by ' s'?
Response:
4 h 23 min
